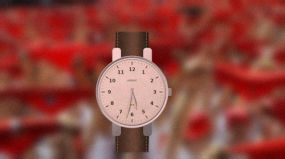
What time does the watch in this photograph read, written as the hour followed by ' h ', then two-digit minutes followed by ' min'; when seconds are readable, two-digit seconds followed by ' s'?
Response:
5 h 32 min
